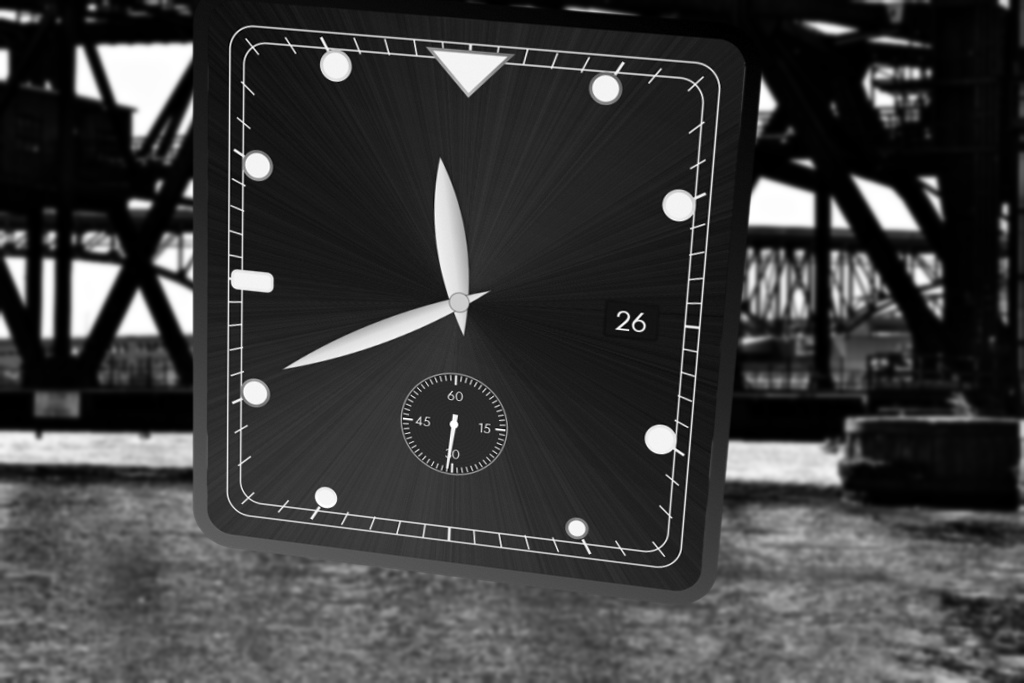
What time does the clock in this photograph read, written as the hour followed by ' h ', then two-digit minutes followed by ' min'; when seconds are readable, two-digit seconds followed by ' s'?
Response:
11 h 40 min 31 s
